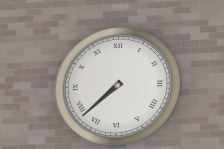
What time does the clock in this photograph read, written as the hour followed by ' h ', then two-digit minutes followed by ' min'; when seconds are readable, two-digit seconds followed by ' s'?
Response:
7 h 38 min
